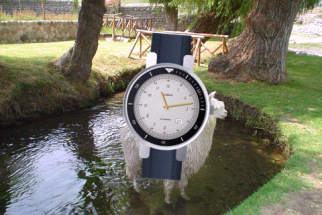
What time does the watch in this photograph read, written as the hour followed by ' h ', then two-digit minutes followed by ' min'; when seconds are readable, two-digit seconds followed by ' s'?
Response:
11 h 13 min
